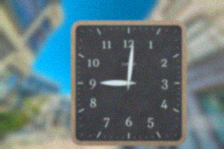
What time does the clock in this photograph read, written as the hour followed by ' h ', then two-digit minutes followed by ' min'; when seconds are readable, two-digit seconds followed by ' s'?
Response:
9 h 01 min
